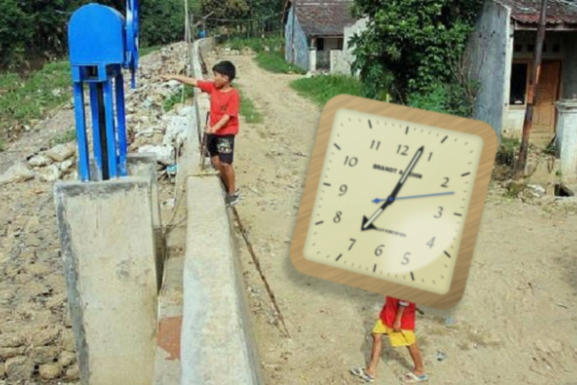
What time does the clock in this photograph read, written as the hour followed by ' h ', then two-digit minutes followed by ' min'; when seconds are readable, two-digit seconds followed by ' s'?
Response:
7 h 03 min 12 s
